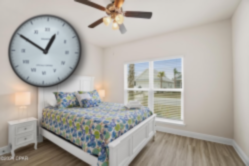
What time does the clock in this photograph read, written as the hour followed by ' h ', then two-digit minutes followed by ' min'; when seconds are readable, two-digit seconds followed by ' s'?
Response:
12 h 50 min
